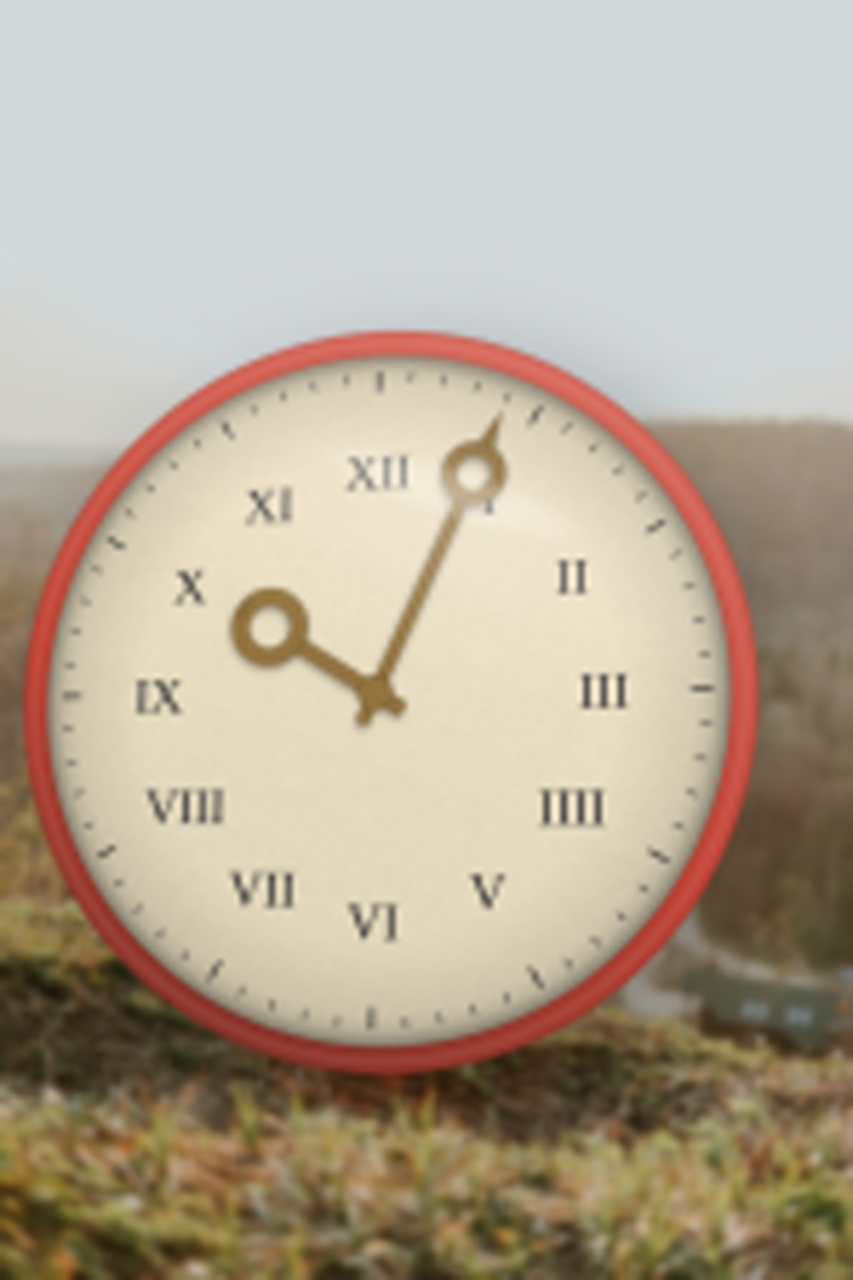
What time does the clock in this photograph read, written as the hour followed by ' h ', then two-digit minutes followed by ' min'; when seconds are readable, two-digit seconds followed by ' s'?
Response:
10 h 04 min
